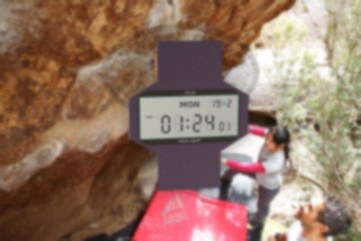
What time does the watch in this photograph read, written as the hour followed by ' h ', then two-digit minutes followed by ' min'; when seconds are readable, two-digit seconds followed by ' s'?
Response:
1 h 24 min
